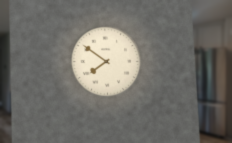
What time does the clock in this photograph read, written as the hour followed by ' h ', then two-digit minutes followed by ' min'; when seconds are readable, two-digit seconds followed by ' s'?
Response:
7 h 51 min
